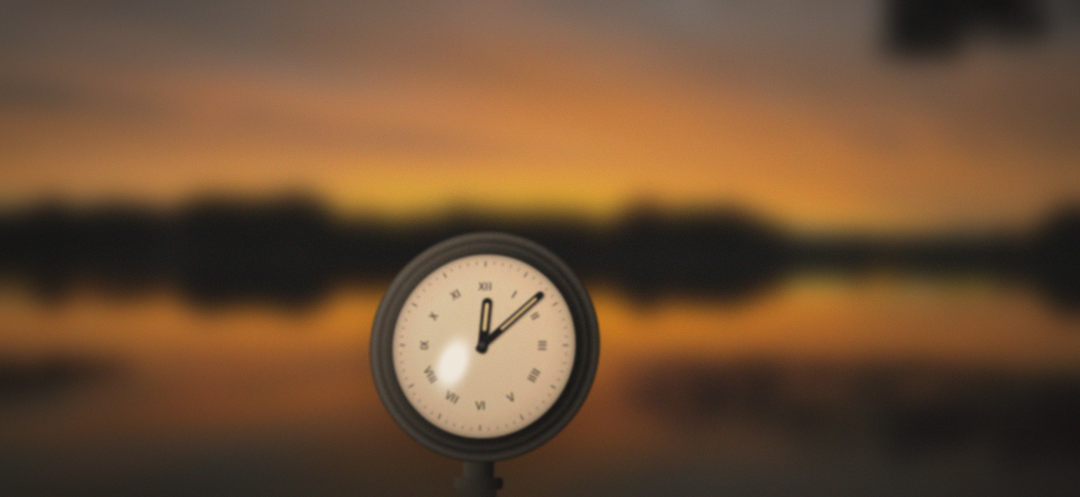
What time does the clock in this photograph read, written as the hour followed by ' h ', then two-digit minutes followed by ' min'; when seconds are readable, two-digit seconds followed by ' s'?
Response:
12 h 08 min
